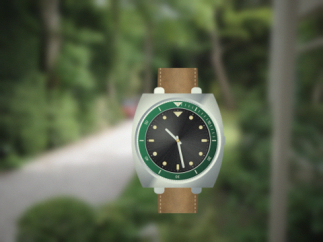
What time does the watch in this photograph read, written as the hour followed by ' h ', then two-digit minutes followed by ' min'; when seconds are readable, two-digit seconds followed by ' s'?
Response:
10 h 28 min
